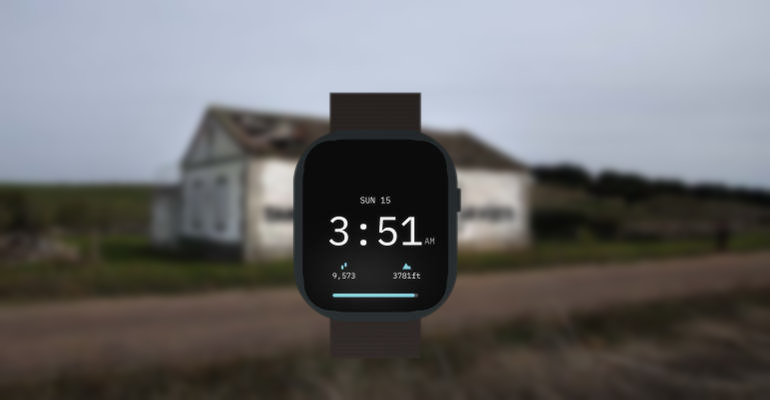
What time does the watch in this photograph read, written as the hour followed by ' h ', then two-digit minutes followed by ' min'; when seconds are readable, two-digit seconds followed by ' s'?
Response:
3 h 51 min
